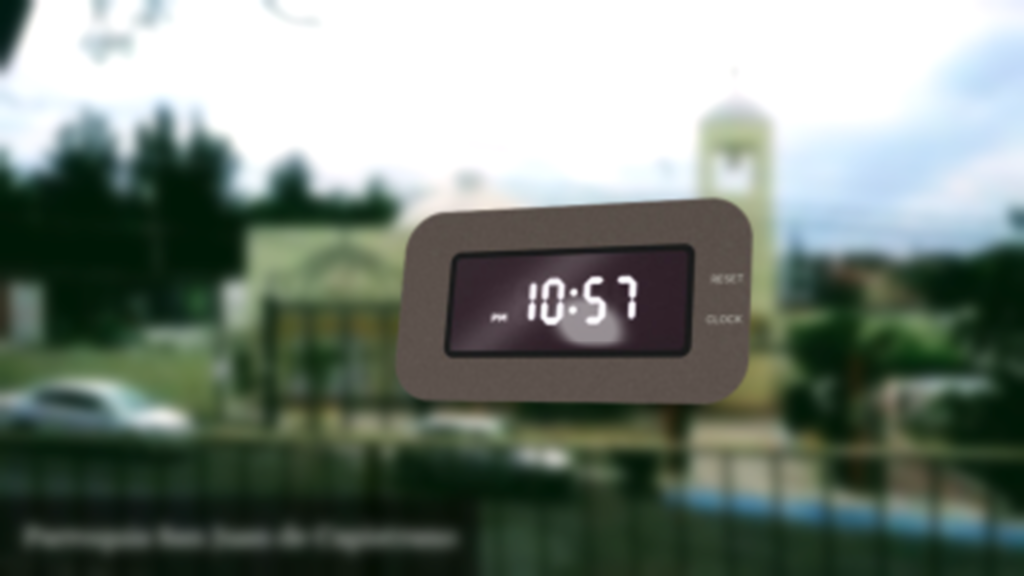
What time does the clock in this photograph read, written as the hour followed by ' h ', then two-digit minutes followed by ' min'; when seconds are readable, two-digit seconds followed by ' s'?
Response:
10 h 57 min
